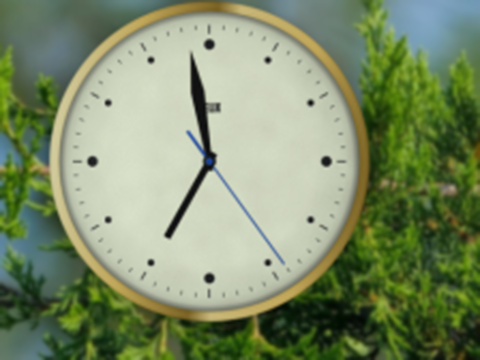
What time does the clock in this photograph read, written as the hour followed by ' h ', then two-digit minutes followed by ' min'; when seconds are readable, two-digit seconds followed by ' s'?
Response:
6 h 58 min 24 s
